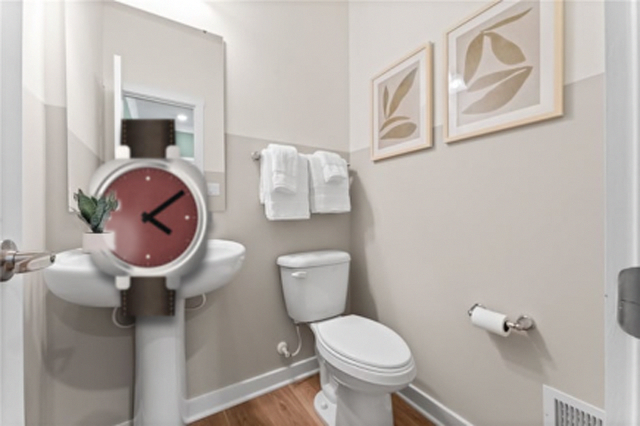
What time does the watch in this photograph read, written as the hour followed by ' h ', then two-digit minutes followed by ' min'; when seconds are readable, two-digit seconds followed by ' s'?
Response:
4 h 09 min
